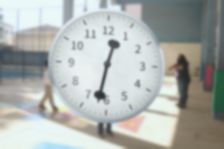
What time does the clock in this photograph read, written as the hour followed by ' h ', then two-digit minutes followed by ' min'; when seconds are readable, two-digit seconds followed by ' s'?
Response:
12 h 32 min
